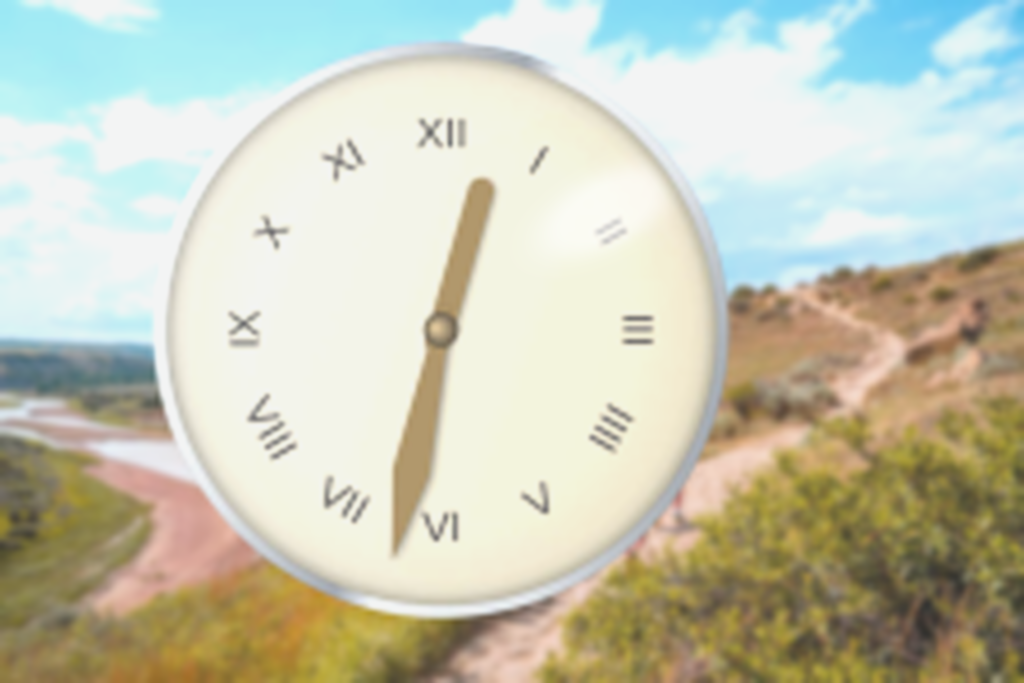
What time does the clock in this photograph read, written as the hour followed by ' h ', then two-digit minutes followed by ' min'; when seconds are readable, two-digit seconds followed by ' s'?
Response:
12 h 32 min
